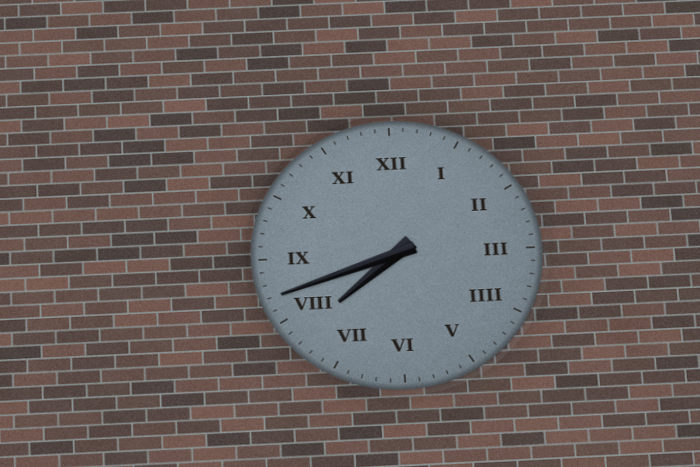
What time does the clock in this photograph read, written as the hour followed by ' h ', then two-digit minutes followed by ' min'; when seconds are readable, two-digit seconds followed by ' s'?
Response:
7 h 42 min
